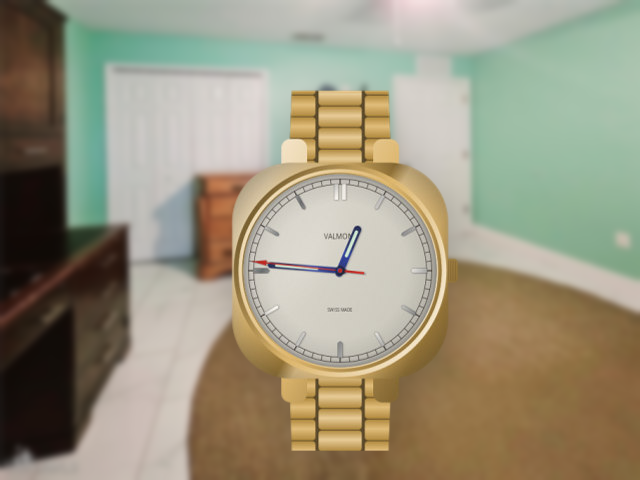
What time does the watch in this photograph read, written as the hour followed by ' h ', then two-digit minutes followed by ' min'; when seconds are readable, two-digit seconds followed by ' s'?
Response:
12 h 45 min 46 s
